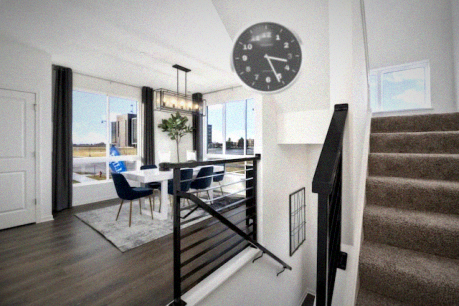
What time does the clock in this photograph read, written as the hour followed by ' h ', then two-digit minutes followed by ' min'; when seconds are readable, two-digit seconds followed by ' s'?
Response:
3 h 26 min
